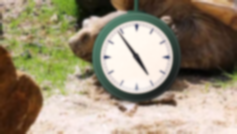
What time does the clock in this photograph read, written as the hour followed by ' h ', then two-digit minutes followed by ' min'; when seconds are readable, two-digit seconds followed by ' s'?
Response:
4 h 54 min
